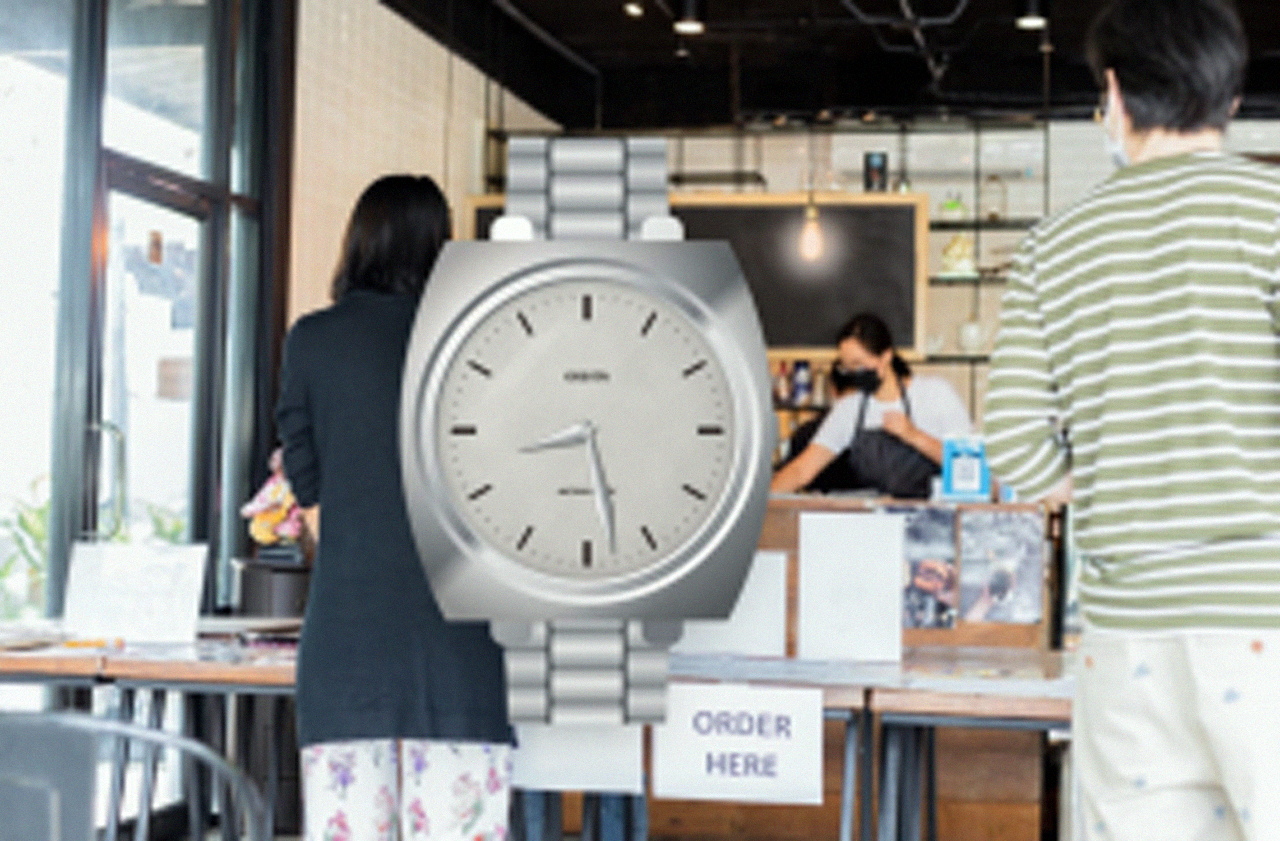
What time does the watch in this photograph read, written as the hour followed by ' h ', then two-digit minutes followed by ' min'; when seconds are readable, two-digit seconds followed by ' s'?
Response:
8 h 28 min
